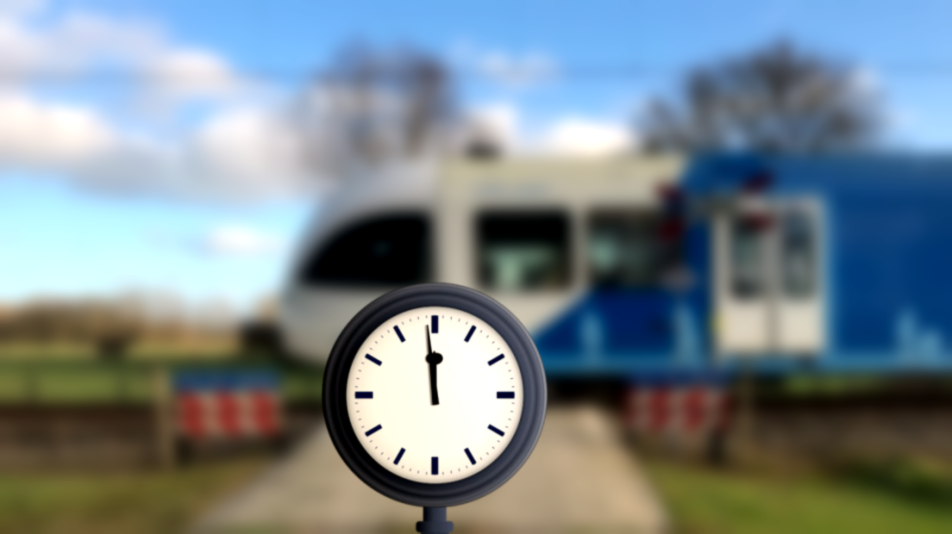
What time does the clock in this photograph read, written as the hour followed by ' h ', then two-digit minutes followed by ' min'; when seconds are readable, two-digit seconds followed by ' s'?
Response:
11 h 59 min
